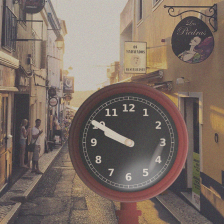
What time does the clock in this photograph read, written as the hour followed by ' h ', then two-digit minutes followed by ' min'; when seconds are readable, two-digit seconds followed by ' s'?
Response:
9 h 50 min
